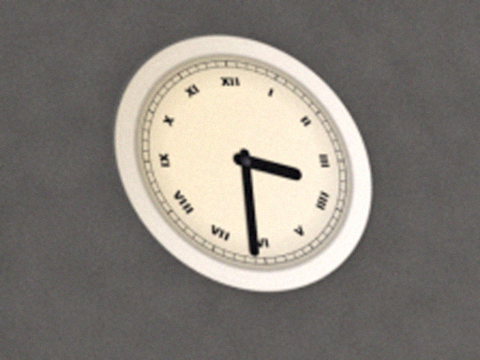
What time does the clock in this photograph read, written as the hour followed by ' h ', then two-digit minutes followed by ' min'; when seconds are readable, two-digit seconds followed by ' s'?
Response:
3 h 31 min
